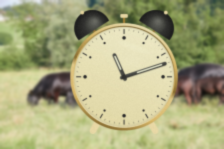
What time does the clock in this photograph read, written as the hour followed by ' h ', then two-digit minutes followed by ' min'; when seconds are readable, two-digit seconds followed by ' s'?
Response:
11 h 12 min
